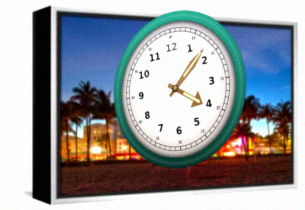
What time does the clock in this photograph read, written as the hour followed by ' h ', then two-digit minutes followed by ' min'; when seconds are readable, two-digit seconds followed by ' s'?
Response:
4 h 08 min
